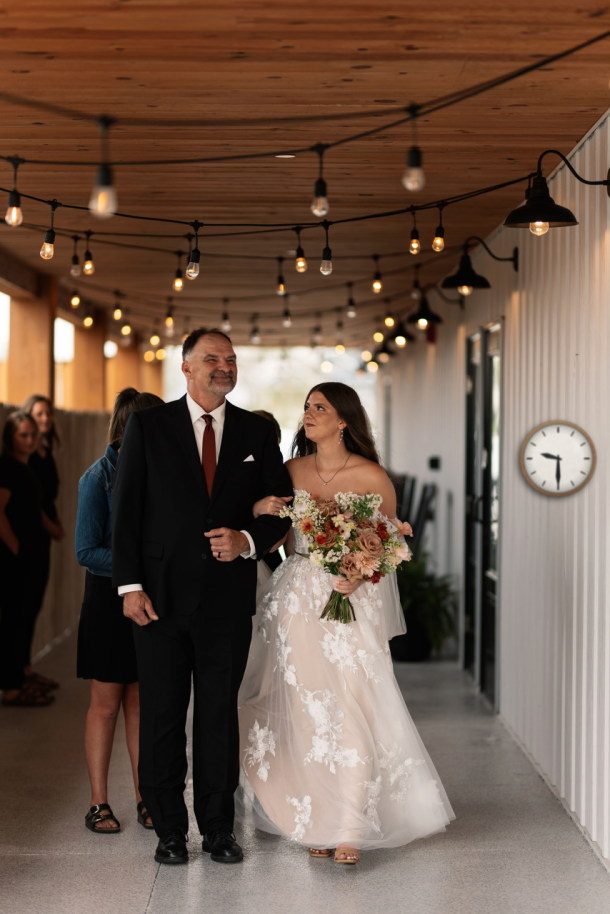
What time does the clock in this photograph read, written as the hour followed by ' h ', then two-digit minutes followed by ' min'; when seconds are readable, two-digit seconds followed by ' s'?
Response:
9 h 30 min
